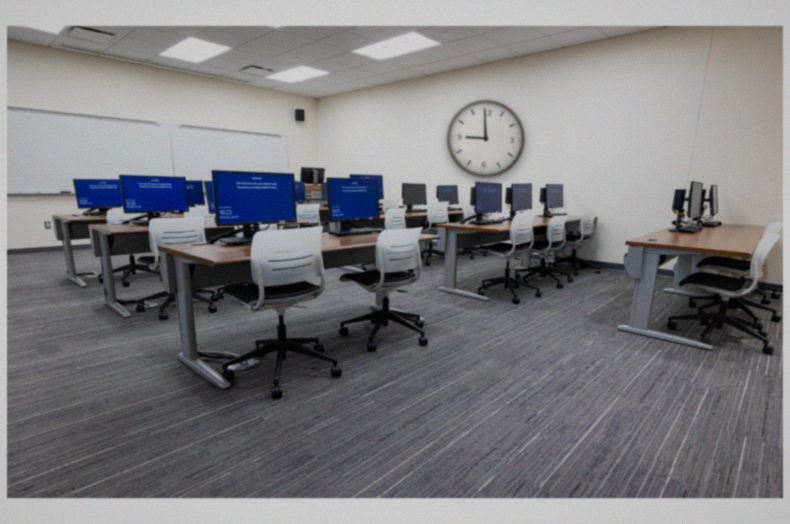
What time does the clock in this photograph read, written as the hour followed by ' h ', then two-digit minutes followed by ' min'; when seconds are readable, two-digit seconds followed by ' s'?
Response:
8 h 59 min
